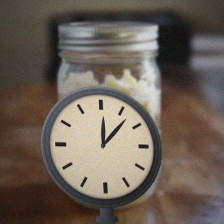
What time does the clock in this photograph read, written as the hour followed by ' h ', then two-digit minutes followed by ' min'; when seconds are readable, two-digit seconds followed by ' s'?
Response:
12 h 07 min
